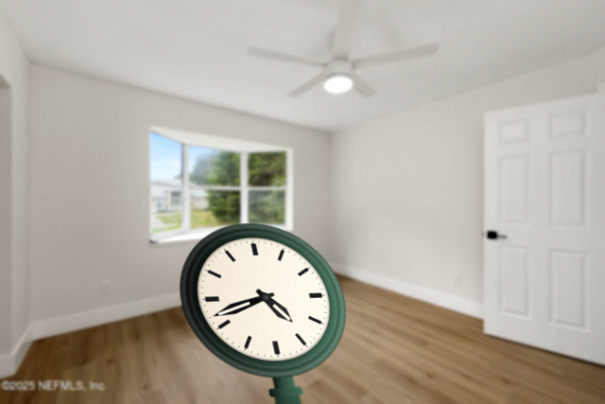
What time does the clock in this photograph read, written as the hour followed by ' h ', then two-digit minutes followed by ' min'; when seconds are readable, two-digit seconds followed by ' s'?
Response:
4 h 42 min
